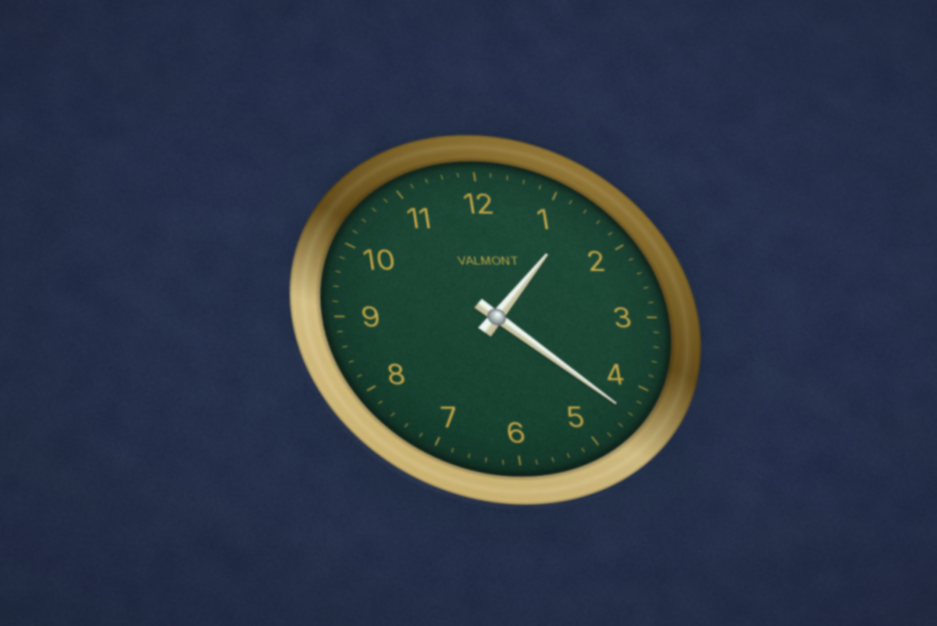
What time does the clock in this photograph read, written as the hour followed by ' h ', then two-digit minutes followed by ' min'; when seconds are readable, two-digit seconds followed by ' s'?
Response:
1 h 22 min
